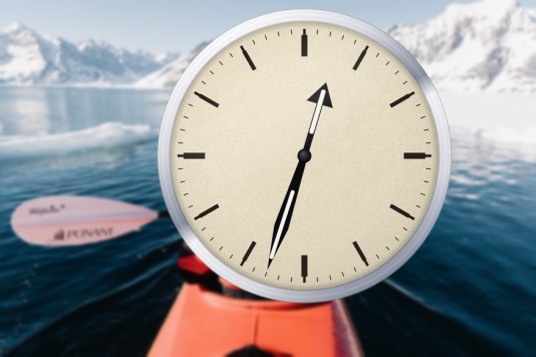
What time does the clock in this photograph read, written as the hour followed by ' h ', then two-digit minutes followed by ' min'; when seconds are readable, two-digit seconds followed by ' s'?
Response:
12 h 33 min
